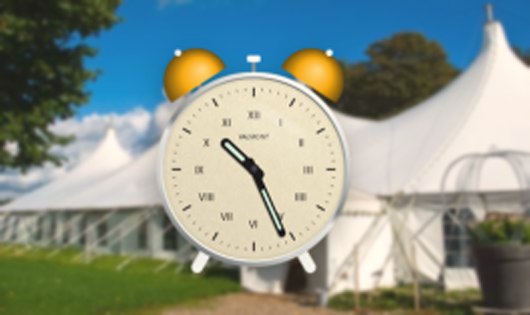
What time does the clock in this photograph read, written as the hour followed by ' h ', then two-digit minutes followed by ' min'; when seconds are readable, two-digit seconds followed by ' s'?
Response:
10 h 26 min
